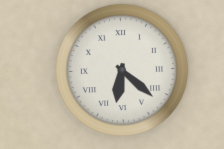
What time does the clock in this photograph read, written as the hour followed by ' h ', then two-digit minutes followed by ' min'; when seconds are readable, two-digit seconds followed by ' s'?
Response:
6 h 22 min
